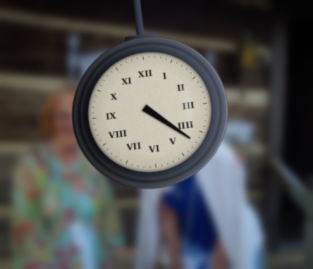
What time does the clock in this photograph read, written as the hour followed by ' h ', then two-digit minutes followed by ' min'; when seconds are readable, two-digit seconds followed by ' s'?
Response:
4 h 22 min
